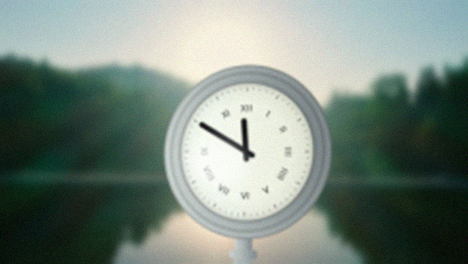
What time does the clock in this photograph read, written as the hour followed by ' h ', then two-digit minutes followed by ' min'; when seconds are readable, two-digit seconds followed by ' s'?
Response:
11 h 50 min
